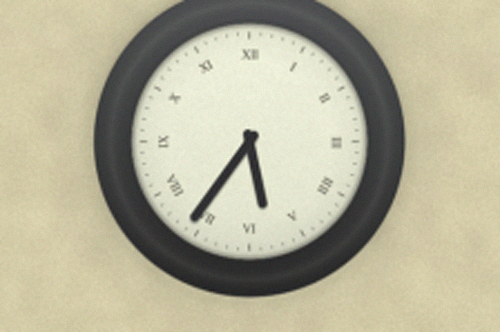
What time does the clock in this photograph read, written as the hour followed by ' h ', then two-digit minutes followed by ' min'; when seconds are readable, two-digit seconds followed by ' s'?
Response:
5 h 36 min
